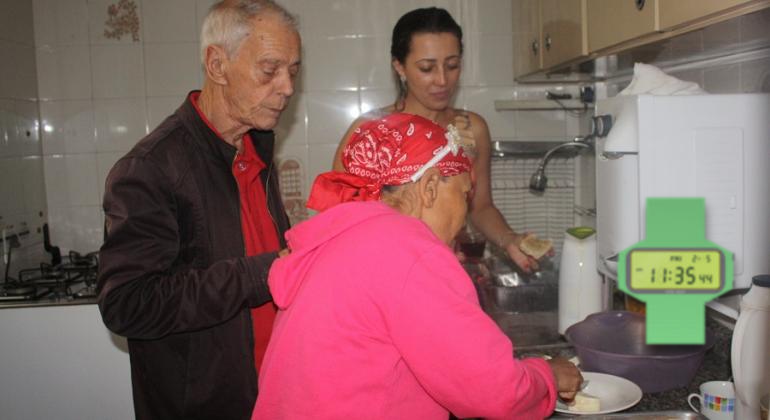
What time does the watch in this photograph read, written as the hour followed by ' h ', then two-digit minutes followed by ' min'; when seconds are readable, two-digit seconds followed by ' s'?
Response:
11 h 35 min
